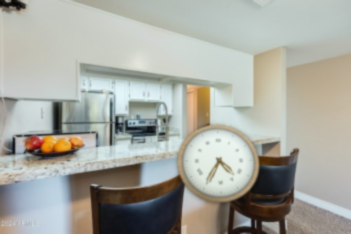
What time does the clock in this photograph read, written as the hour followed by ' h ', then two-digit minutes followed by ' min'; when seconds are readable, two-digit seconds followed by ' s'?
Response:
4 h 35 min
